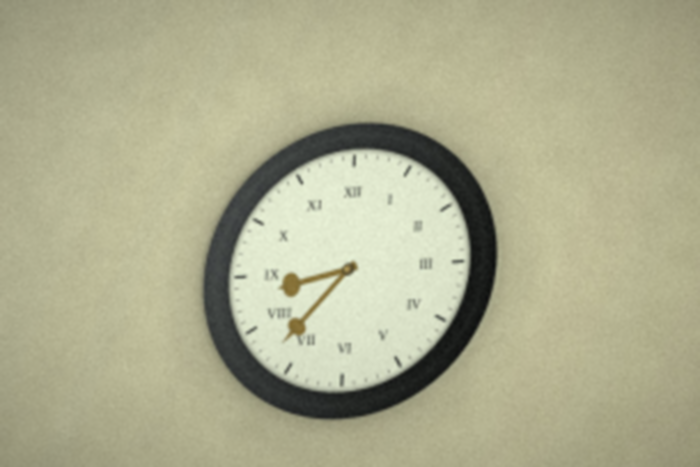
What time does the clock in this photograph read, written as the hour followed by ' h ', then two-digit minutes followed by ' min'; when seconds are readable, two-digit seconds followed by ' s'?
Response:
8 h 37 min
